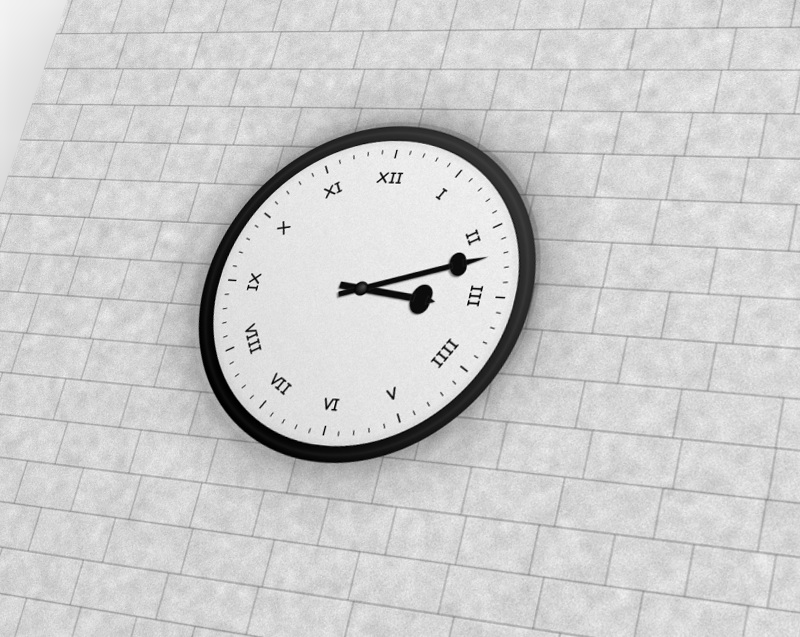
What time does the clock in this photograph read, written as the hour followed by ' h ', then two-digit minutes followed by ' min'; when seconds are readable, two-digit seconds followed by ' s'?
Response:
3 h 12 min
